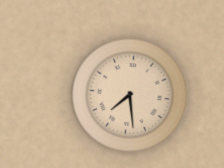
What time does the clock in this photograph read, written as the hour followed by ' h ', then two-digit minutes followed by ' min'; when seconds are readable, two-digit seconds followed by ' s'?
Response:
7 h 28 min
